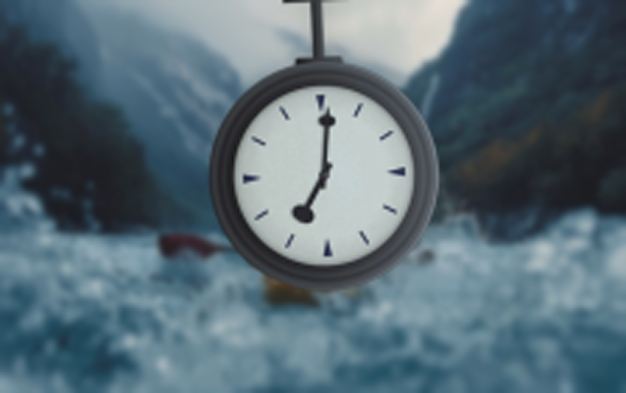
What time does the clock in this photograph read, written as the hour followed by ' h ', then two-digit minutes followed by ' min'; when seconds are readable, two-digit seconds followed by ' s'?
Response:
7 h 01 min
